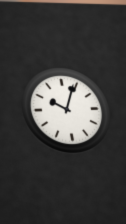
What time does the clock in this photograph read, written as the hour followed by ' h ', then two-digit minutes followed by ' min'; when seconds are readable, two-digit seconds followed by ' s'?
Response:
10 h 04 min
